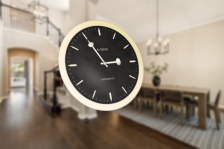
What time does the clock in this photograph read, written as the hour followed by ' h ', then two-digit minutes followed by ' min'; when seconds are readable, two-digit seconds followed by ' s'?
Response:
2 h 55 min
